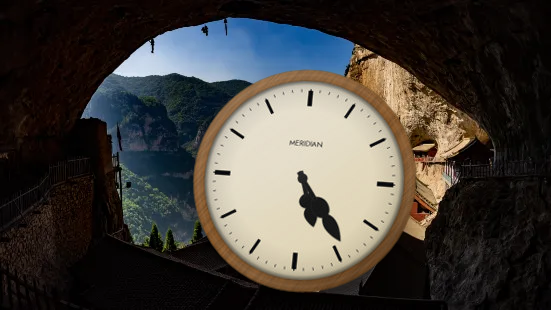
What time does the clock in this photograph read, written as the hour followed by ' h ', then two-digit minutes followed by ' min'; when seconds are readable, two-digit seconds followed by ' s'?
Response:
5 h 24 min
